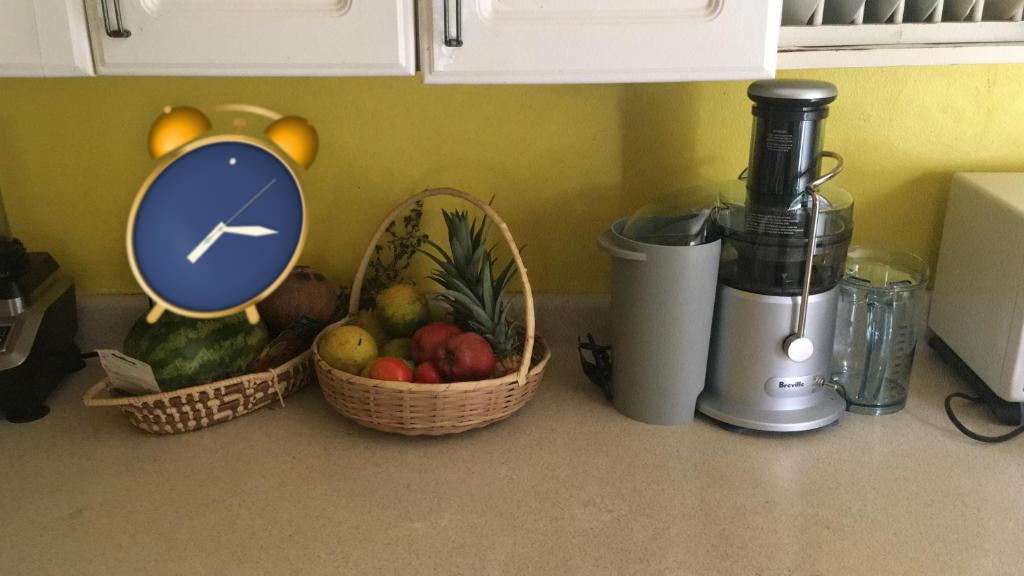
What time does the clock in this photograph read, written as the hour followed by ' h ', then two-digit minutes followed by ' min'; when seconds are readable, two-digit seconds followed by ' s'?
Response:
7 h 15 min 07 s
